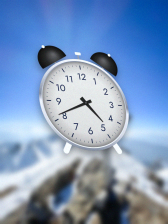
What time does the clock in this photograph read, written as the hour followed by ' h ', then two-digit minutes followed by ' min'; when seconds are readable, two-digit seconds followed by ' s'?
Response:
4 h 41 min
